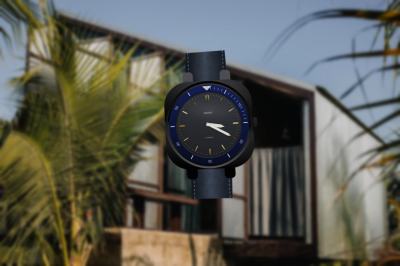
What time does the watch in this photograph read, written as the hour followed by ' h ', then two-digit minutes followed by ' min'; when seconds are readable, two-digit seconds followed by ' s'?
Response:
3 h 20 min
